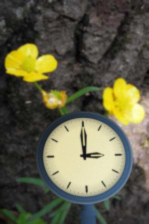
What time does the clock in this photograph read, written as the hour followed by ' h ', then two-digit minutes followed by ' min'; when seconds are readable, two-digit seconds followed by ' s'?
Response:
3 h 00 min
